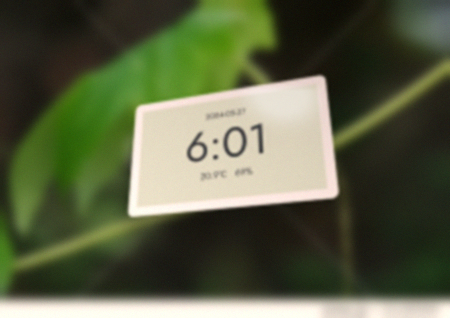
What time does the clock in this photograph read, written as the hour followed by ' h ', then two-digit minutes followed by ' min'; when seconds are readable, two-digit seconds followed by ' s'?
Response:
6 h 01 min
